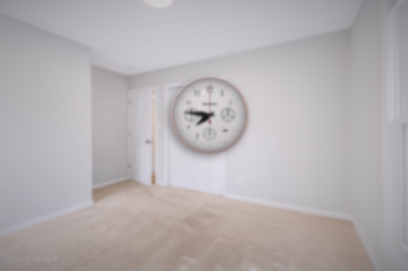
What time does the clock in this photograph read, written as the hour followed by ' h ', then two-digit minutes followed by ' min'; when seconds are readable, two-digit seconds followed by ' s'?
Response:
7 h 46 min
